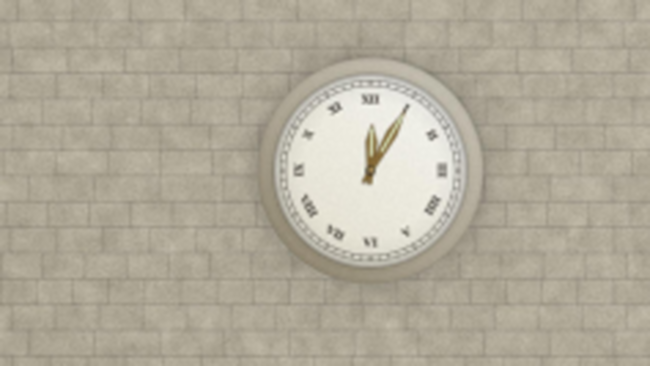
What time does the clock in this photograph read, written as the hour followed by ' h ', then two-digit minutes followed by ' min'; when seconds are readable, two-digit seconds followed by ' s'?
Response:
12 h 05 min
